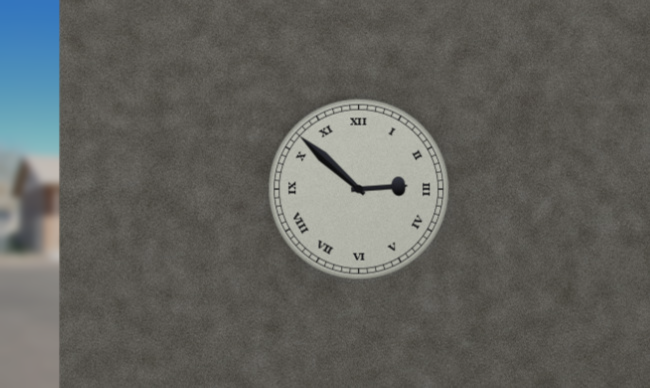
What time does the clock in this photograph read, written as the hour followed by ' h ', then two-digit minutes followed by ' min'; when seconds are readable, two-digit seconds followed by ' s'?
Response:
2 h 52 min
